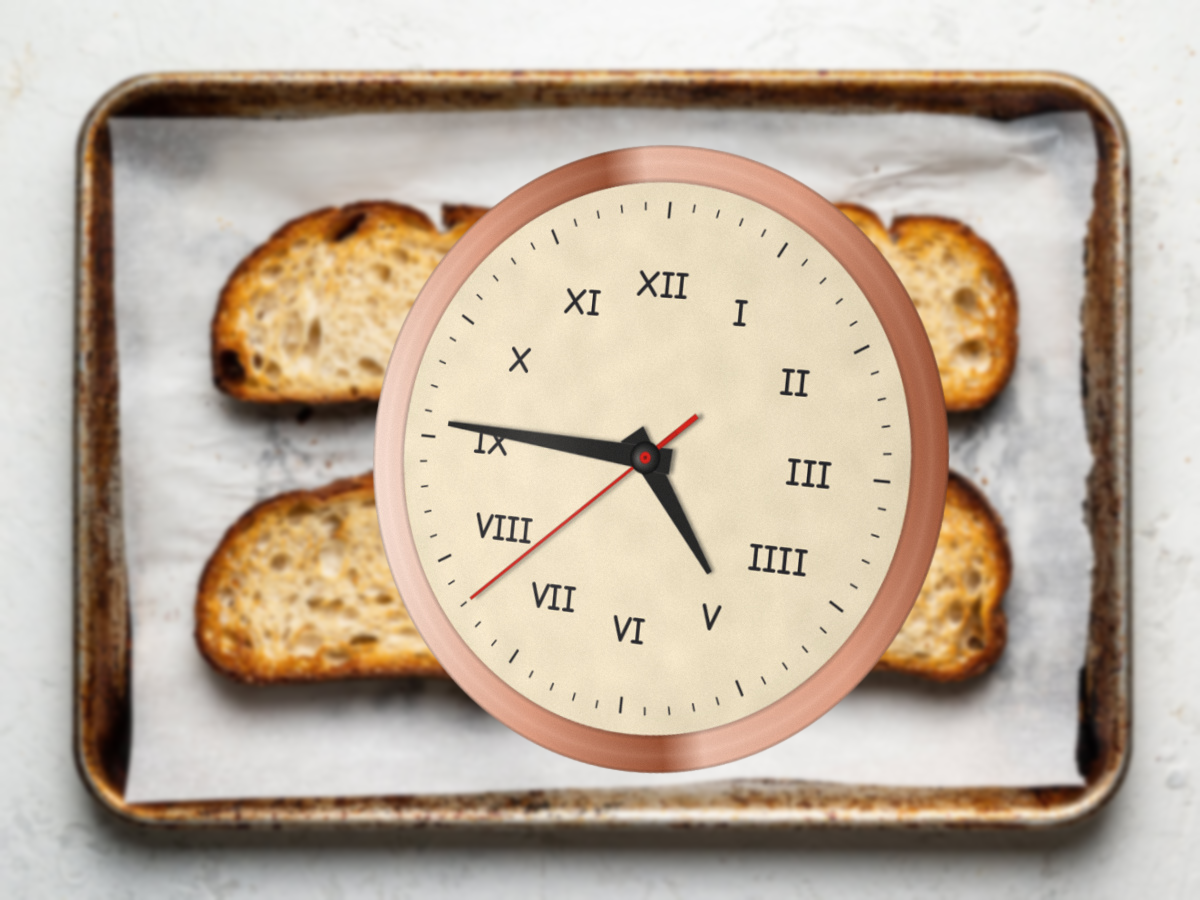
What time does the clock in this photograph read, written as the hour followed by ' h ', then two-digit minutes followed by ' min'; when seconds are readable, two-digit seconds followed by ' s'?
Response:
4 h 45 min 38 s
